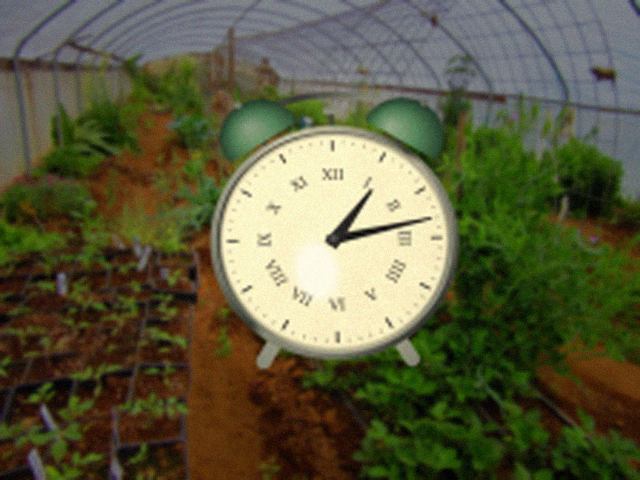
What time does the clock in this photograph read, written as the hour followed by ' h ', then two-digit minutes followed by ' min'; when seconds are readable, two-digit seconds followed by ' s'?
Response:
1 h 13 min
